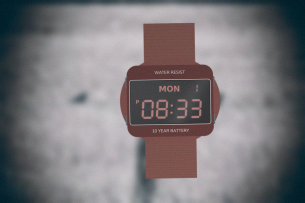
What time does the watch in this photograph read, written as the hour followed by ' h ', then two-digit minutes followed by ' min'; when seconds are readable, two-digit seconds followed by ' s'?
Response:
8 h 33 min
